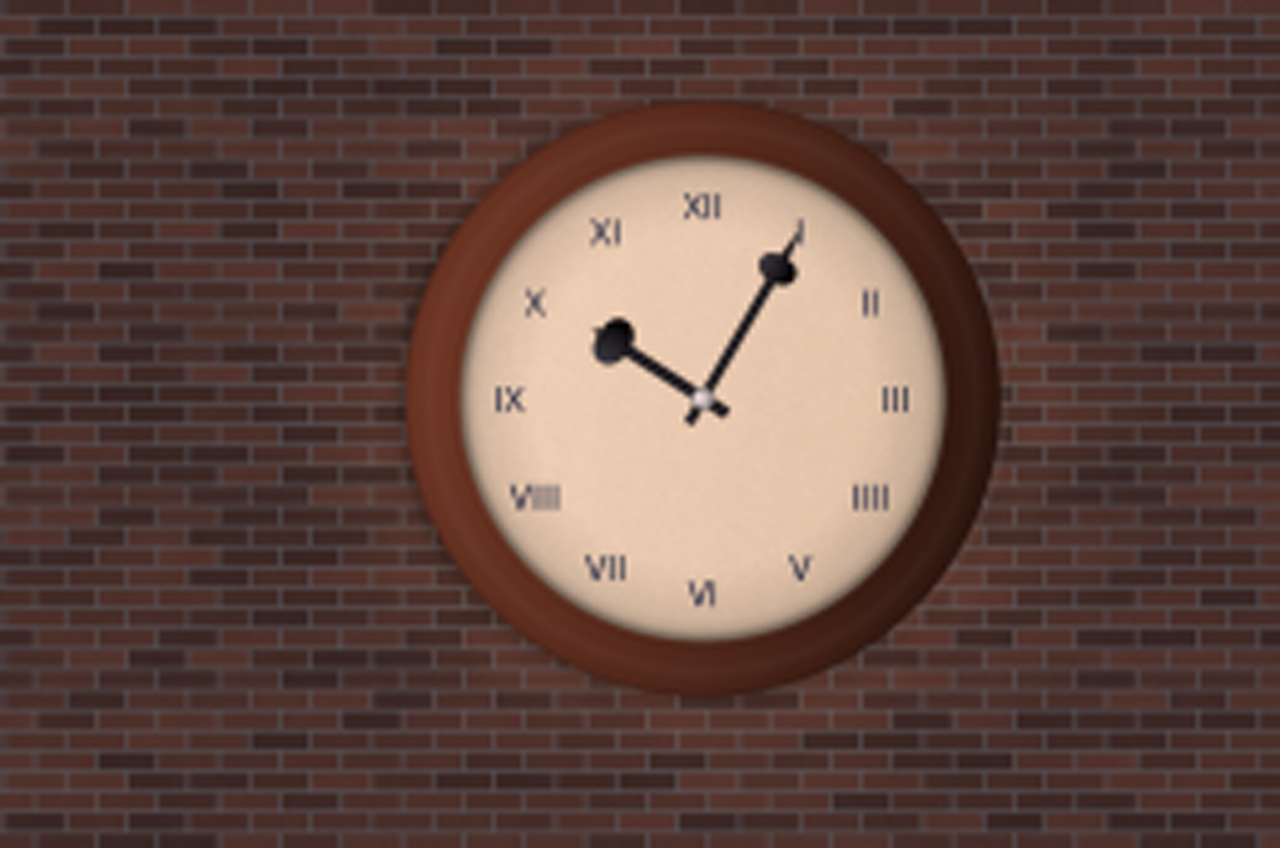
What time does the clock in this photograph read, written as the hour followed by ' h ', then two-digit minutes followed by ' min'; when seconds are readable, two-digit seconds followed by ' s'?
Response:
10 h 05 min
